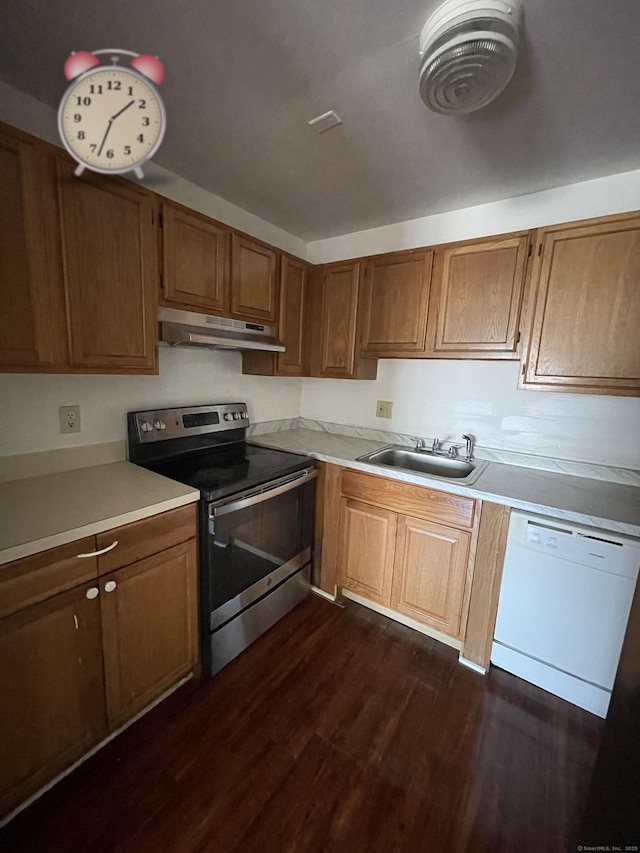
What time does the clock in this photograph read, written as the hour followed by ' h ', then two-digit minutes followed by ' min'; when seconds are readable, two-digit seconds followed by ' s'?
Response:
1 h 33 min
